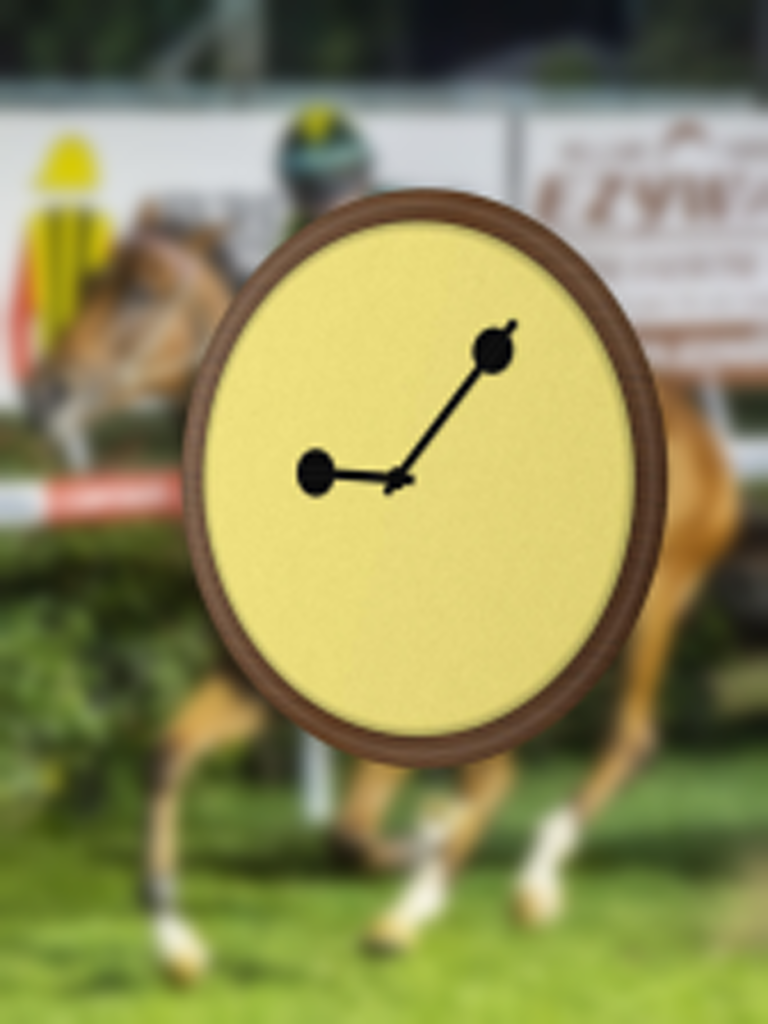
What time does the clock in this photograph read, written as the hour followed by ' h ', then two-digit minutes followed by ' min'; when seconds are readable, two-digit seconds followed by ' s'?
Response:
9 h 07 min
